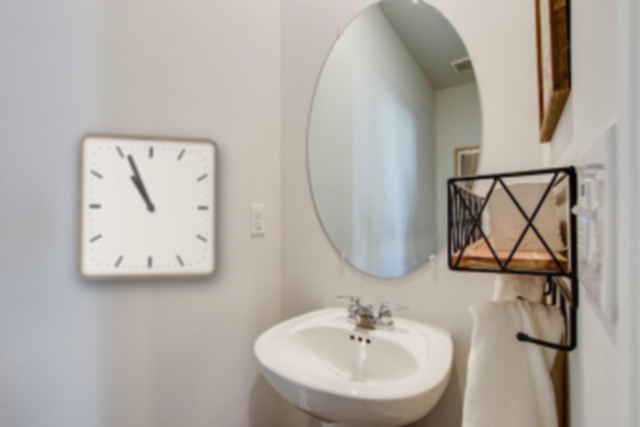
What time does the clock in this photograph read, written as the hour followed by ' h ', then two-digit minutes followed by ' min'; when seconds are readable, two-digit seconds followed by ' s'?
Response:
10 h 56 min
